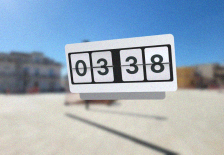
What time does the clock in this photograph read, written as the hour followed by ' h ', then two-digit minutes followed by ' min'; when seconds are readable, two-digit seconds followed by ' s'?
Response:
3 h 38 min
